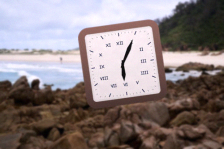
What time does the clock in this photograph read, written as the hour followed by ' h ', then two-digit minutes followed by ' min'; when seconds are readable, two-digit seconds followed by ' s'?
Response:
6 h 05 min
